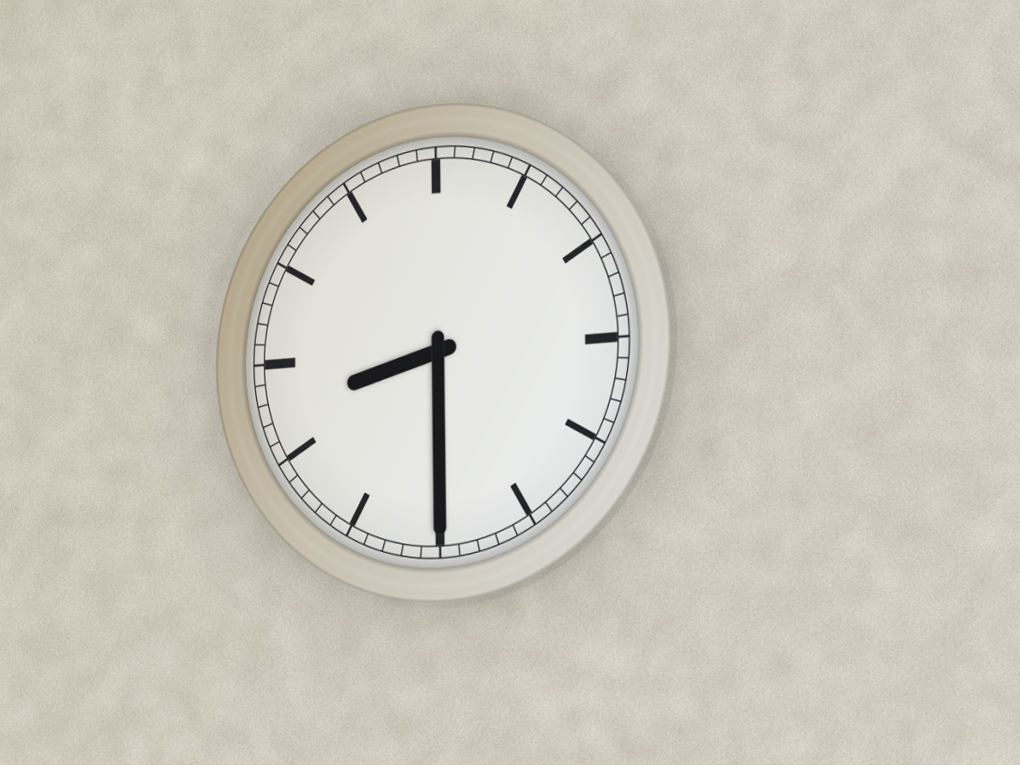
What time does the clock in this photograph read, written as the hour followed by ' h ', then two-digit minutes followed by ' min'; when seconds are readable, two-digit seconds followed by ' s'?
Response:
8 h 30 min
